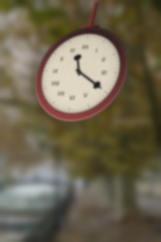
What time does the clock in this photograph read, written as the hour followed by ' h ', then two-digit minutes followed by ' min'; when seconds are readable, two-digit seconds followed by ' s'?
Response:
11 h 20 min
